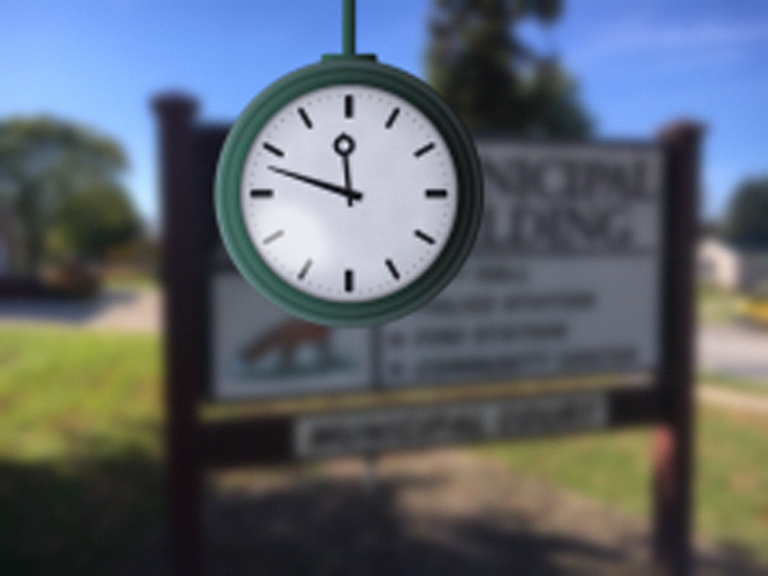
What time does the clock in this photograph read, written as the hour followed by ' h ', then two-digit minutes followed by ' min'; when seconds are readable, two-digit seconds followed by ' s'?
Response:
11 h 48 min
